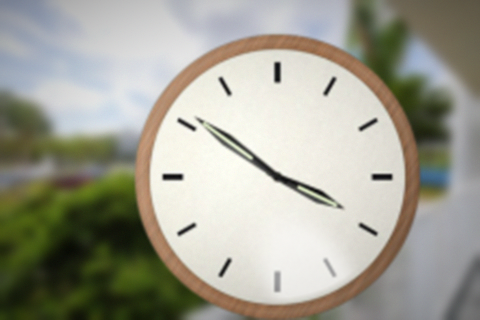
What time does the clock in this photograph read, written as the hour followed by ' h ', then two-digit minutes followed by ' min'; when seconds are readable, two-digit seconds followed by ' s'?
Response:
3 h 51 min
